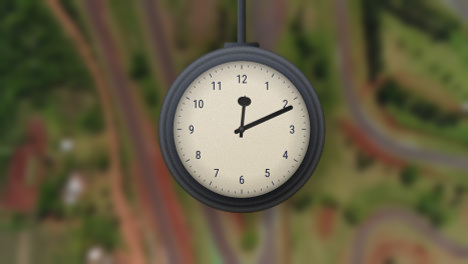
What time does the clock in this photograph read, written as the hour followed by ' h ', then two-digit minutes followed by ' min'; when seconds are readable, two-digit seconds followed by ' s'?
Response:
12 h 11 min
